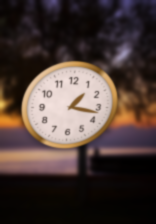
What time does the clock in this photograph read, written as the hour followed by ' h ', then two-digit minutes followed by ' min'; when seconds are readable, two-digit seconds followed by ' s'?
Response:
1 h 17 min
